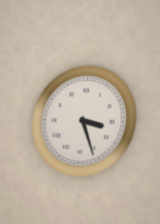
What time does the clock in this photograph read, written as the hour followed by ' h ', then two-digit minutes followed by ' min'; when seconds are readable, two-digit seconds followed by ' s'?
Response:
3 h 26 min
